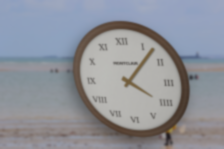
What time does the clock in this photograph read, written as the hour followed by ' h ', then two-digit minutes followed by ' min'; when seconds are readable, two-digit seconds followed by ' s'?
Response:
4 h 07 min
